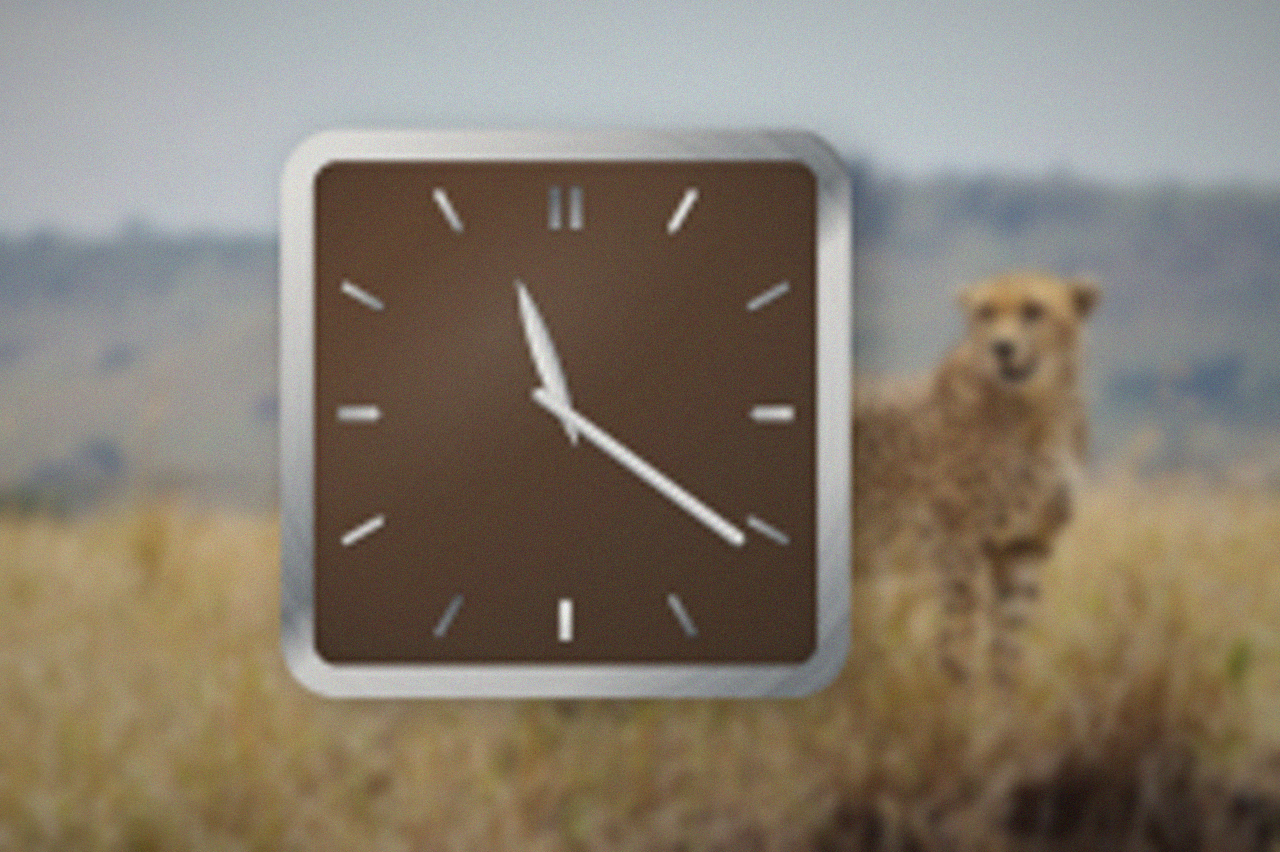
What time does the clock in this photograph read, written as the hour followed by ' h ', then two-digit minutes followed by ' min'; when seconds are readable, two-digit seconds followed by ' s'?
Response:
11 h 21 min
